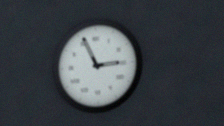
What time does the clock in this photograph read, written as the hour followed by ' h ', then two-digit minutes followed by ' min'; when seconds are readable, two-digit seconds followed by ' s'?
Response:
2 h 56 min
